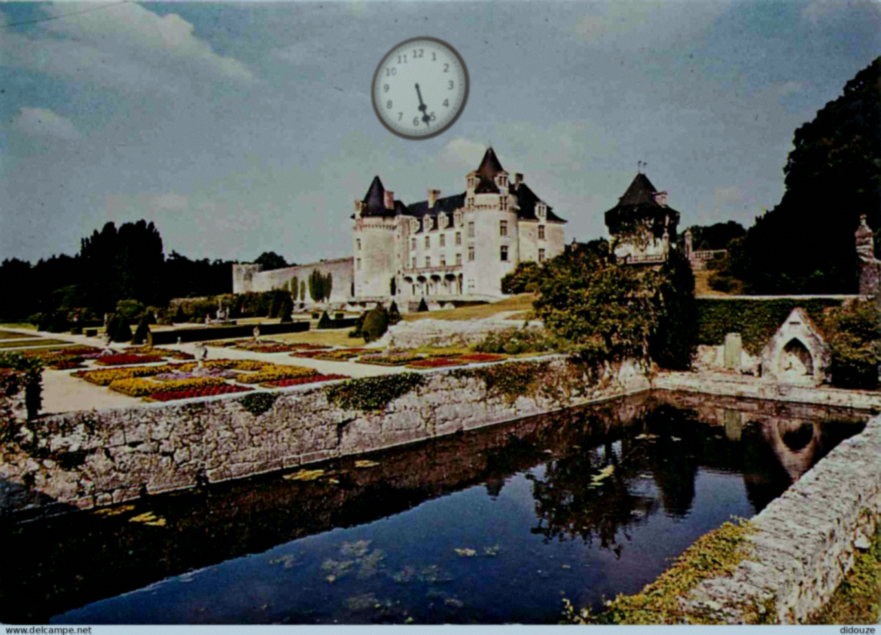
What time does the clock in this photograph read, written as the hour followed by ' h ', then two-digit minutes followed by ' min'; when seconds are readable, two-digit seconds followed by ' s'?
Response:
5 h 27 min
